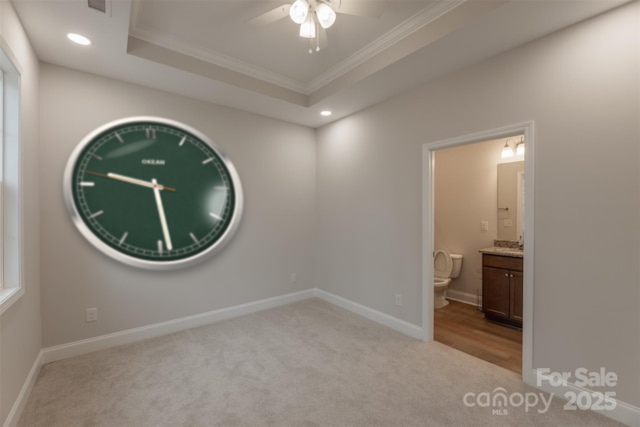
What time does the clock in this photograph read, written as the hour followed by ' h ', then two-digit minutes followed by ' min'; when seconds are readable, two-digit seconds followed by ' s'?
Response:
9 h 28 min 47 s
